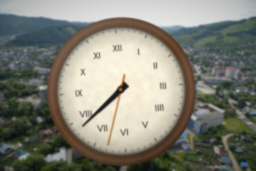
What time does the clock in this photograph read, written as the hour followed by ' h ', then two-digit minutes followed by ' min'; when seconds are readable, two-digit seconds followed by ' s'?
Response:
7 h 38 min 33 s
